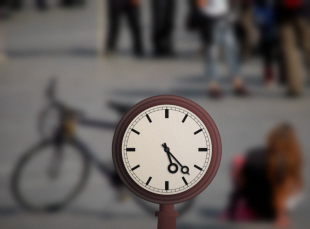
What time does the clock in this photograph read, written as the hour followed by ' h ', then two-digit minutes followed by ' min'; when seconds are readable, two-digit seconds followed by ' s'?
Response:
5 h 23 min
